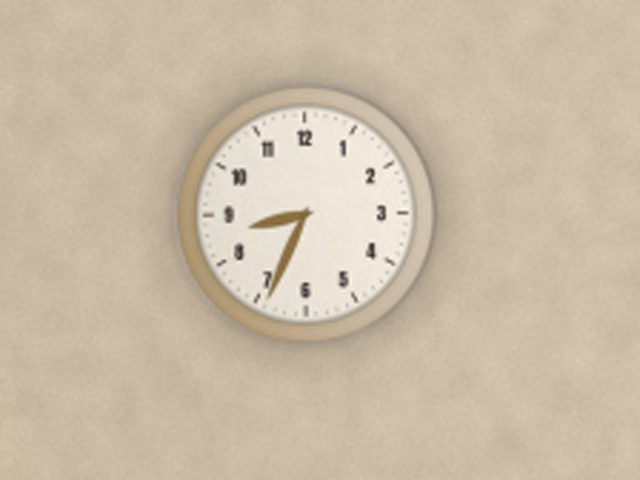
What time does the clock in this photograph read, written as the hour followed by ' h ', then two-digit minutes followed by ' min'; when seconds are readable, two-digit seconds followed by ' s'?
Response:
8 h 34 min
